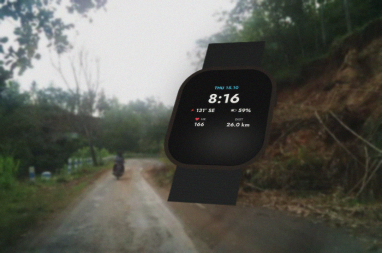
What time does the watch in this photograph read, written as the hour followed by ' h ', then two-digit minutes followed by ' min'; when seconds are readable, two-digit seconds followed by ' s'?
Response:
8 h 16 min
